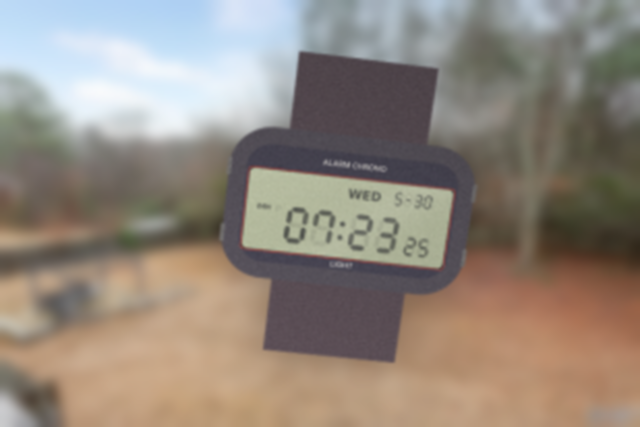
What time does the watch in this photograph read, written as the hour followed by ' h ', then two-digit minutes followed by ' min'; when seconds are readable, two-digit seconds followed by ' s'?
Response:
7 h 23 min 25 s
